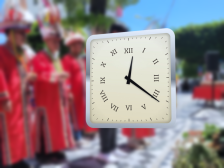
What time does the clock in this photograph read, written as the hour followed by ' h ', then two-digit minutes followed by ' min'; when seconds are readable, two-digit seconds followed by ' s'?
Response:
12 h 21 min
